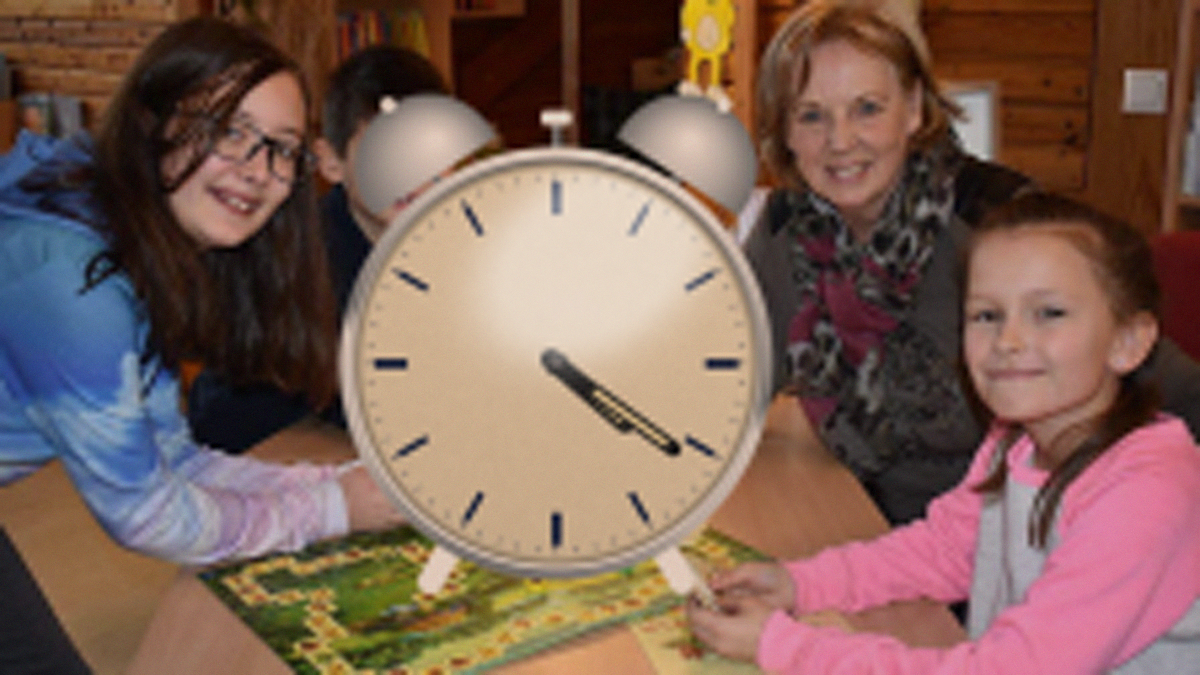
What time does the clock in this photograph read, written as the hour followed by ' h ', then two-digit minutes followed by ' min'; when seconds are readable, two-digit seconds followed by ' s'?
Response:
4 h 21 min
